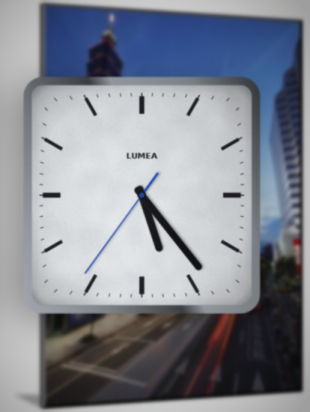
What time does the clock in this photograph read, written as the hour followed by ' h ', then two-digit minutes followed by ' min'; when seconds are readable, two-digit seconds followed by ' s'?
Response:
5 h 23 min 36 s
